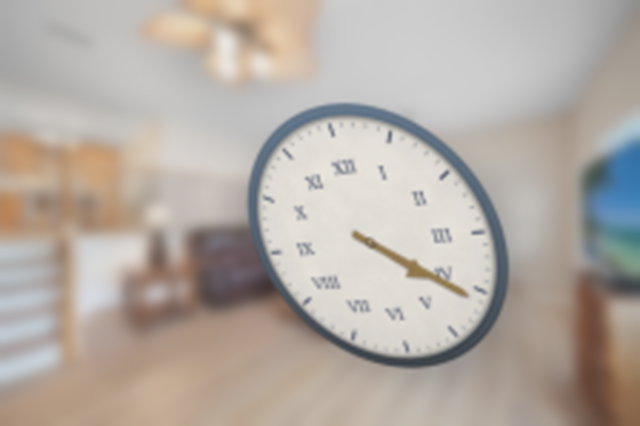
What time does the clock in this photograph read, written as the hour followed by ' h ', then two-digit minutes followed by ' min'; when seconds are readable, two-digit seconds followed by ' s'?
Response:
4 h 21 min
